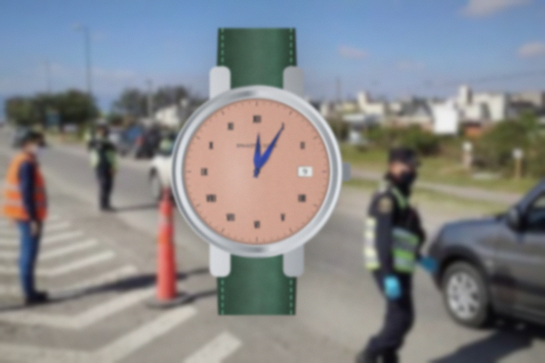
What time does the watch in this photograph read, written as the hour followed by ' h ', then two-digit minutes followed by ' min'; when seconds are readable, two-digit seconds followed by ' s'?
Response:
12 h 05 min
